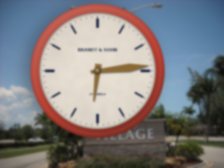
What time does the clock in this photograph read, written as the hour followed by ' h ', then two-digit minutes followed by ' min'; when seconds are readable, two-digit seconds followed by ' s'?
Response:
6 h 14 min
